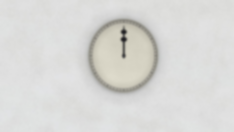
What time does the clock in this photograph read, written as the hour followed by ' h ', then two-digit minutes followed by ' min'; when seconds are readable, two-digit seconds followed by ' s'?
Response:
12 h 00 min
